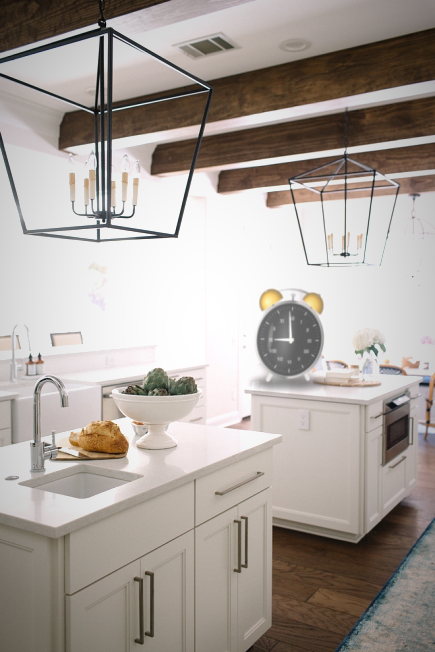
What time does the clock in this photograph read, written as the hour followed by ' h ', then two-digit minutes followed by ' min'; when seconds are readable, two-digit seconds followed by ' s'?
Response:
8 h 59 min
